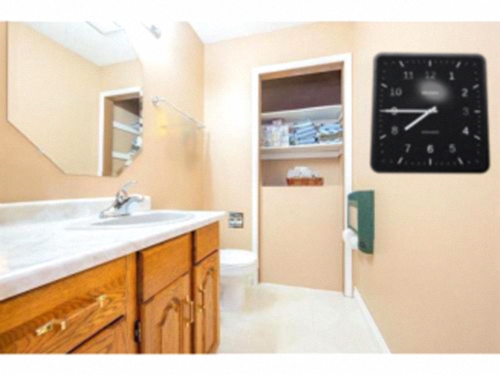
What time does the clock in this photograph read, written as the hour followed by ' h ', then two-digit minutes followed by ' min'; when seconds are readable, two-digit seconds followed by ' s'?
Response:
7 h 45 min
